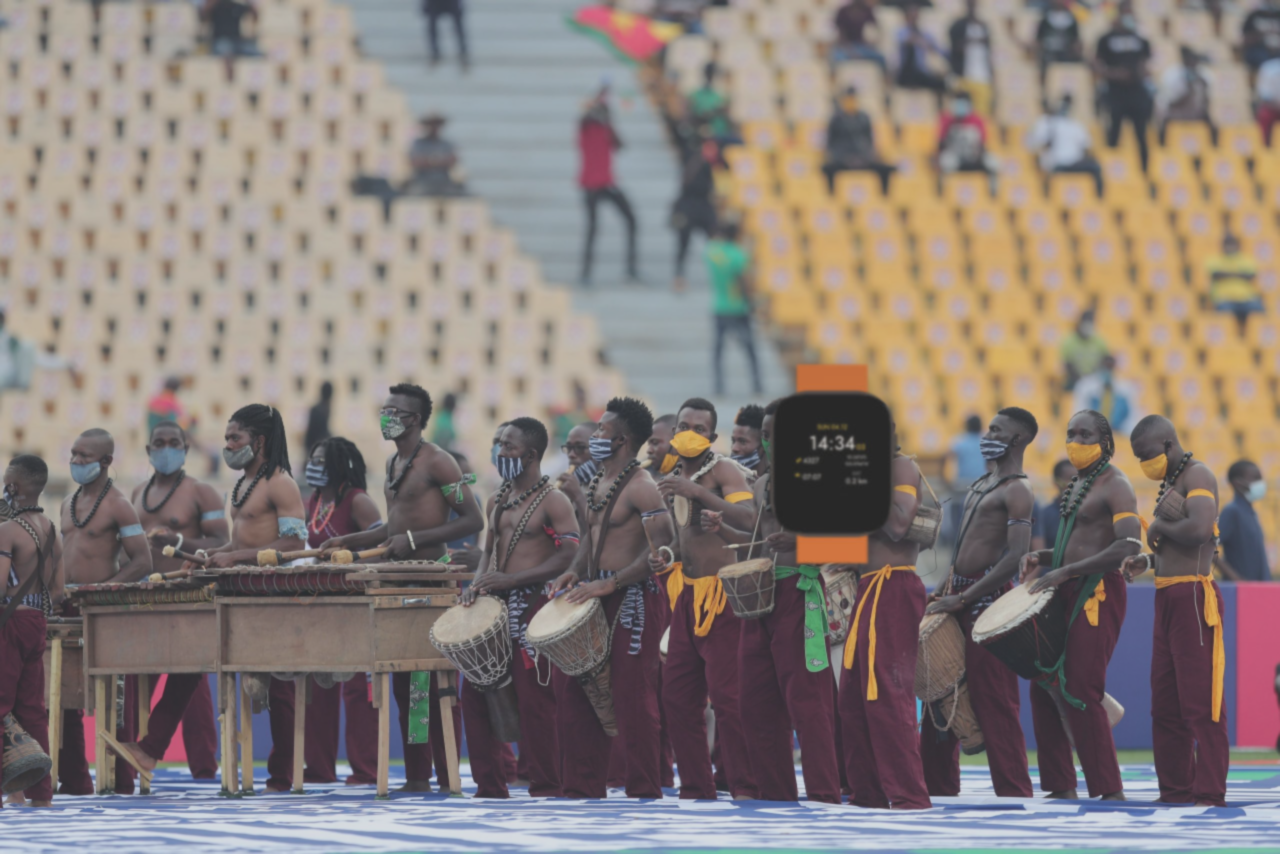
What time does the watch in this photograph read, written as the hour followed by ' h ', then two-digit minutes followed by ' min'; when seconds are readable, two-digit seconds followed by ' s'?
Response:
14 h 34 min
